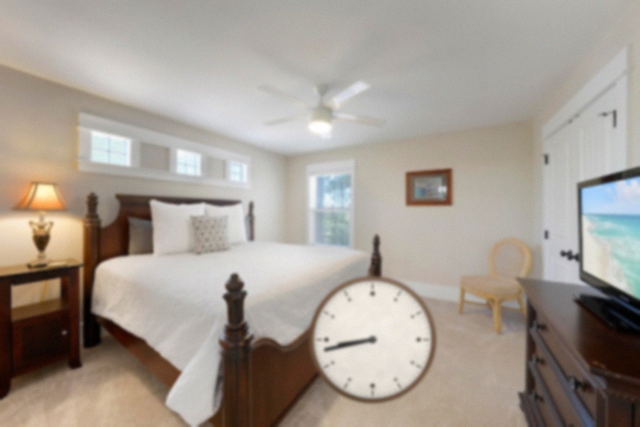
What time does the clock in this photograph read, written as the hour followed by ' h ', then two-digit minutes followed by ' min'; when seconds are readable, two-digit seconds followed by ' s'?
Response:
8 h 43 min
